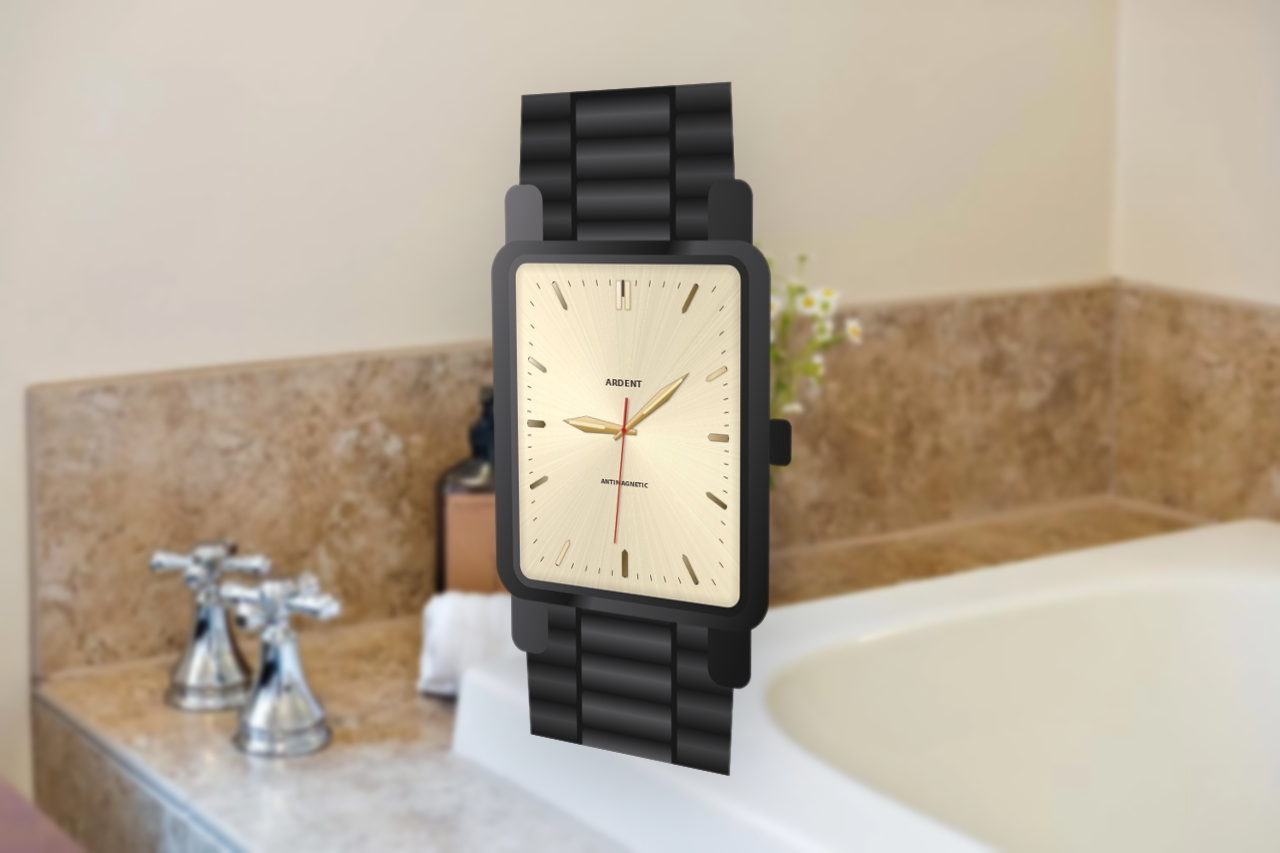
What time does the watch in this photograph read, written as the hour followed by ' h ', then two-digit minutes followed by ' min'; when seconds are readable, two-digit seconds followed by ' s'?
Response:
9 h 08 min 31 s
